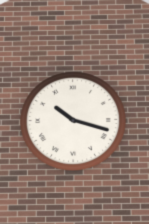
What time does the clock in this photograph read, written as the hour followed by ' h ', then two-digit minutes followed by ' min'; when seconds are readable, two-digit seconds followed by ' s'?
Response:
10 h 18 min
